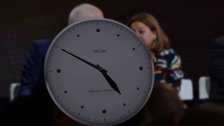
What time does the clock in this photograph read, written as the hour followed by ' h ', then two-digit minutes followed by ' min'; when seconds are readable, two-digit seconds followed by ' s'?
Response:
4 h 50 min
